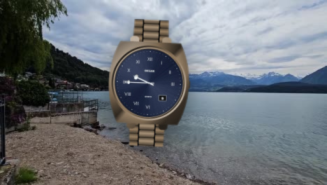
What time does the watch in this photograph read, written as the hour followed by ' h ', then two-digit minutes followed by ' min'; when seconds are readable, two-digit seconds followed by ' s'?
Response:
9 h 45 min
